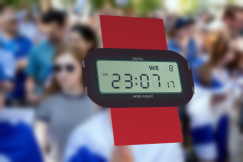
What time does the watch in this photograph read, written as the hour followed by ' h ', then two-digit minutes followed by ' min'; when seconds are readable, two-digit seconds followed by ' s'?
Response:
23 h 07 min 17 s
